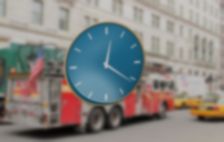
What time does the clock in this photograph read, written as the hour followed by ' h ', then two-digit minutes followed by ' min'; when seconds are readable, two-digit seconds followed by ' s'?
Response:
12 h 21 min
